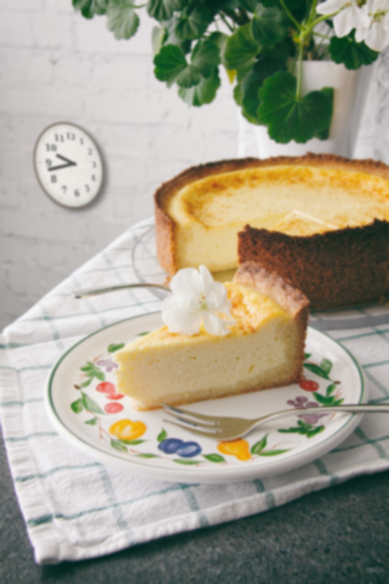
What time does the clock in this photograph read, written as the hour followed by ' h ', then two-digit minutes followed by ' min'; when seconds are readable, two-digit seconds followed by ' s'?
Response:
9 h 43 min
